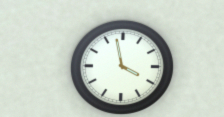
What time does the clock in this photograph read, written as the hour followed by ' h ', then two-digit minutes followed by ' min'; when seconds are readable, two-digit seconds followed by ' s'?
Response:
3 h 58 min
